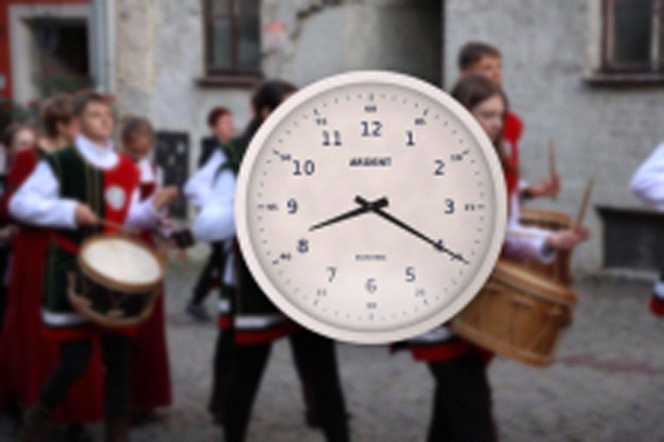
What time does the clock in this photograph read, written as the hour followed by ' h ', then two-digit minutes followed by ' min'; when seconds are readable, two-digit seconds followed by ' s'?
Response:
8 h 20 min
